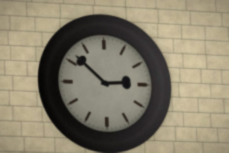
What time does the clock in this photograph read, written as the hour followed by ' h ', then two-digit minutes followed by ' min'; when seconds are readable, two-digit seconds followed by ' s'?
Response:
2 h 52 min
